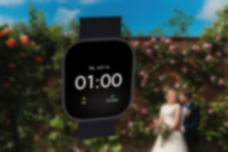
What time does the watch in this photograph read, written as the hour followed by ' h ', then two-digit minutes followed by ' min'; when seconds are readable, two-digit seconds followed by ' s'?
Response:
1 h 00 min
